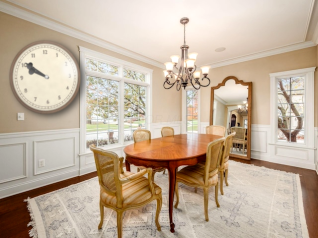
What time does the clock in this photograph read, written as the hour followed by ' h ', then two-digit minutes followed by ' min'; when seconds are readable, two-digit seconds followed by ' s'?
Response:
9 h 51 min
